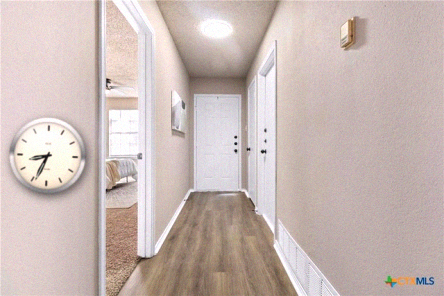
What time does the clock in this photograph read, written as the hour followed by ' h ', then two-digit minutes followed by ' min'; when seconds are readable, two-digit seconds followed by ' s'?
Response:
8 h 34 min
